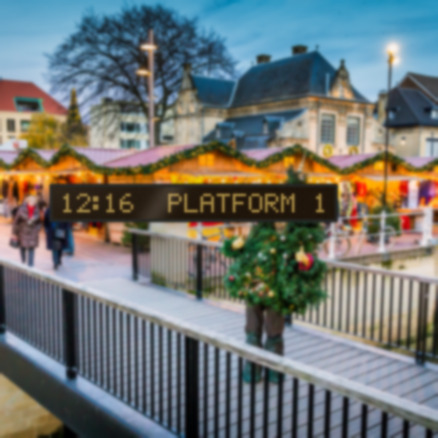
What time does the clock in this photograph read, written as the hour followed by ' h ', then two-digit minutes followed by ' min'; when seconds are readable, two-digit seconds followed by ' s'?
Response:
12 h 16 min
